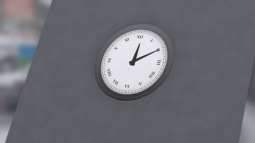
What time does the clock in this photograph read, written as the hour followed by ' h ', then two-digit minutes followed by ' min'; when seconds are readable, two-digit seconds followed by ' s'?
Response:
12 h 10 min
